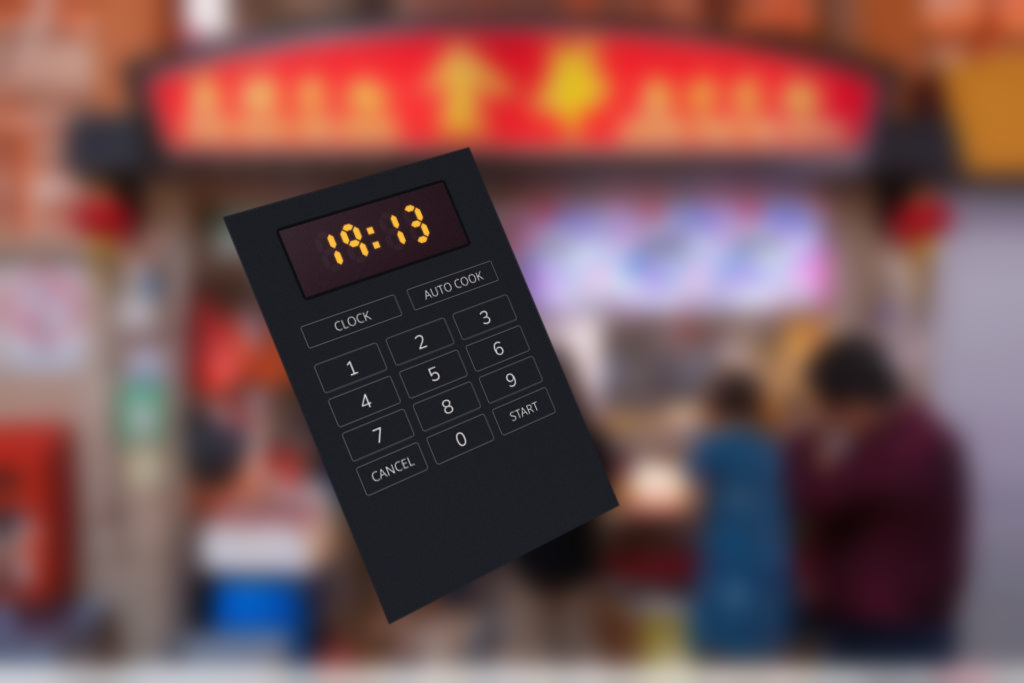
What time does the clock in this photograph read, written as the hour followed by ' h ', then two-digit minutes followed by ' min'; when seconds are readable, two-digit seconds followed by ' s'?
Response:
19 h 13 min
